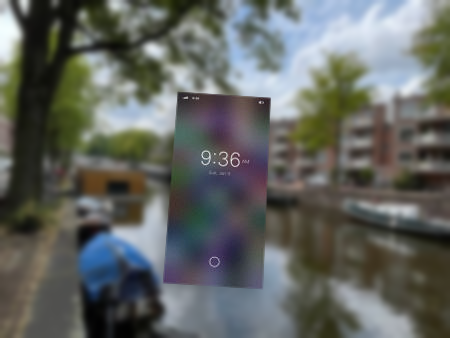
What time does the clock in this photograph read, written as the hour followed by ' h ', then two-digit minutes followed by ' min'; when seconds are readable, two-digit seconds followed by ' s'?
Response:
9 h 36 min
